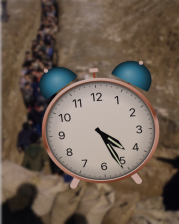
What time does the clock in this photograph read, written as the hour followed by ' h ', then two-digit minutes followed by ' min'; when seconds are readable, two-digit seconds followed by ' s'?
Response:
4 h 26 min
